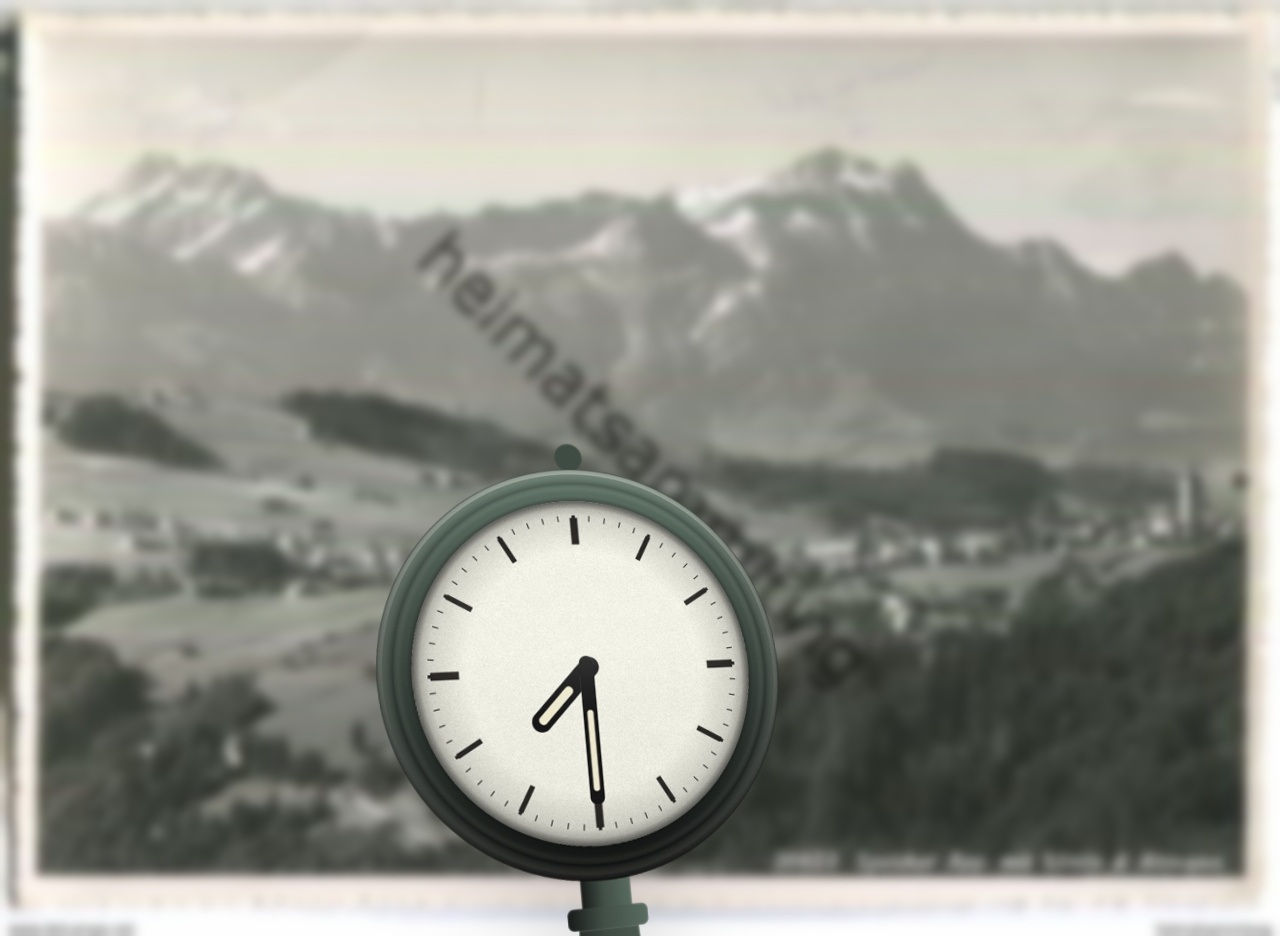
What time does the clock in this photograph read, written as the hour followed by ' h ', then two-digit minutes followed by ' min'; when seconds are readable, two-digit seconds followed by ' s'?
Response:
7 h 30 min
